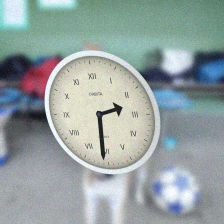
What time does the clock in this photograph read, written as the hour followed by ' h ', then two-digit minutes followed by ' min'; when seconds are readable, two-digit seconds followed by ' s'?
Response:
2 h 31 min
